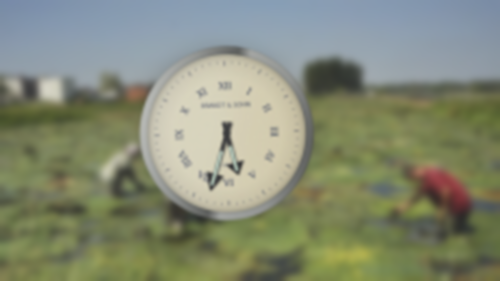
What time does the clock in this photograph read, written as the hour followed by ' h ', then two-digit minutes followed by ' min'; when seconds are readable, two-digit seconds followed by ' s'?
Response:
5 h 33 min
